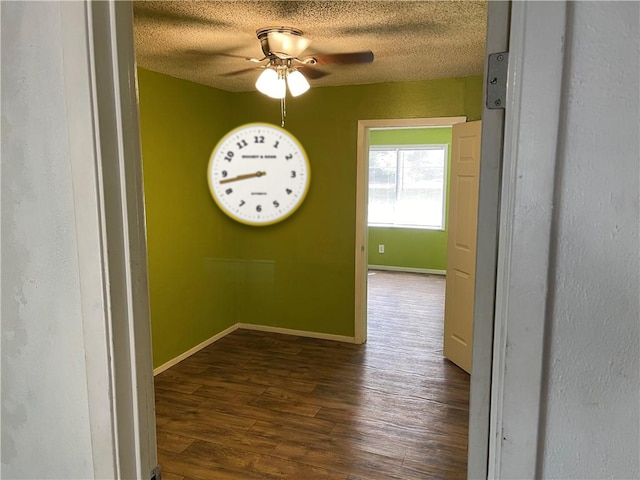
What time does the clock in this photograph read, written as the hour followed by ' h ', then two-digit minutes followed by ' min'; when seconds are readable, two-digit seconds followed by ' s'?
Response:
8 h 43 min
